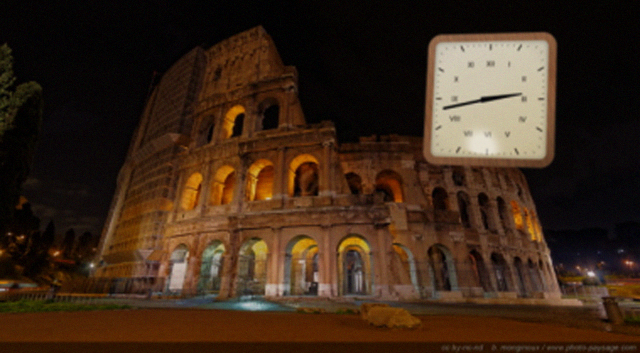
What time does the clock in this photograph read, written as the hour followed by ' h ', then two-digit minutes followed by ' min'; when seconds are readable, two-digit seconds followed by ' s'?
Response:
2 h 43 min
